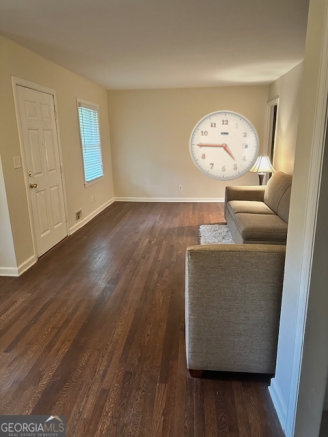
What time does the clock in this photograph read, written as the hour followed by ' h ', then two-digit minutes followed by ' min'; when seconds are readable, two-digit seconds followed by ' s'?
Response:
4 h 45 min
